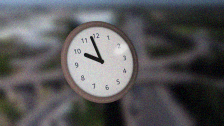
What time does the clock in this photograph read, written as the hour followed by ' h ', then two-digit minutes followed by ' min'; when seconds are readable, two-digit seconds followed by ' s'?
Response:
9 h 58 min
